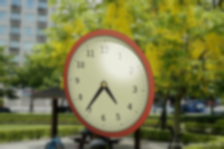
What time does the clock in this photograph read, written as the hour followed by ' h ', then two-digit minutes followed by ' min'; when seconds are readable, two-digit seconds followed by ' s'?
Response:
4 h 36 min
